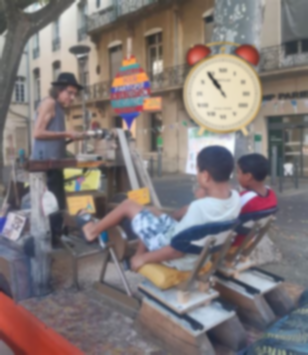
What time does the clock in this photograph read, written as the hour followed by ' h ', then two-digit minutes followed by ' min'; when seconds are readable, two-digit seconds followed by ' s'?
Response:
10 h 54 min
